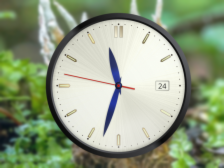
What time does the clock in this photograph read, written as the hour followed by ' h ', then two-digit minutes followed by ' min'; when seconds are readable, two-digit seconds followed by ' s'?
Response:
11 h 32 min 47 s
